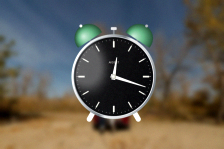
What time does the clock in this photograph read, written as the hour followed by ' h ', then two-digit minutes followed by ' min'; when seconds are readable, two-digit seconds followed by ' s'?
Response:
12 h 18 min
